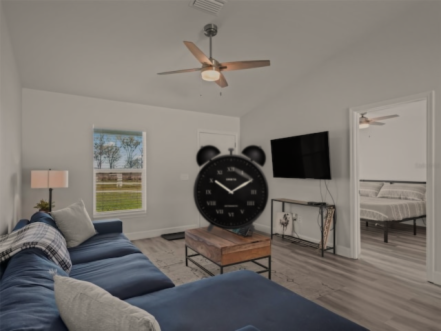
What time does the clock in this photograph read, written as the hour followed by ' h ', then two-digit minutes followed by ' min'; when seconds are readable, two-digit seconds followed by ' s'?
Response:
10 h 10 min
